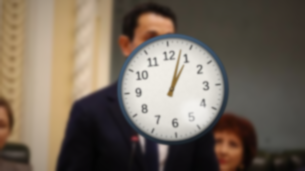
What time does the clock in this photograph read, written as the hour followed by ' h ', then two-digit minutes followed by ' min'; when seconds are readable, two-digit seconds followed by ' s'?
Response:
1 h 03 min
